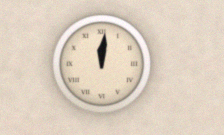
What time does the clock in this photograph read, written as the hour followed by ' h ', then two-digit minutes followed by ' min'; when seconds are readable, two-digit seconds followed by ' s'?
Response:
12 h 01 min
